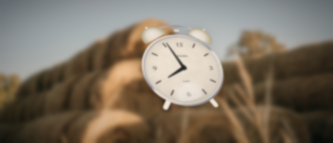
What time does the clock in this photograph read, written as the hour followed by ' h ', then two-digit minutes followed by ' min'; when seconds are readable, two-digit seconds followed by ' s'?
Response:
7 h 56 min
